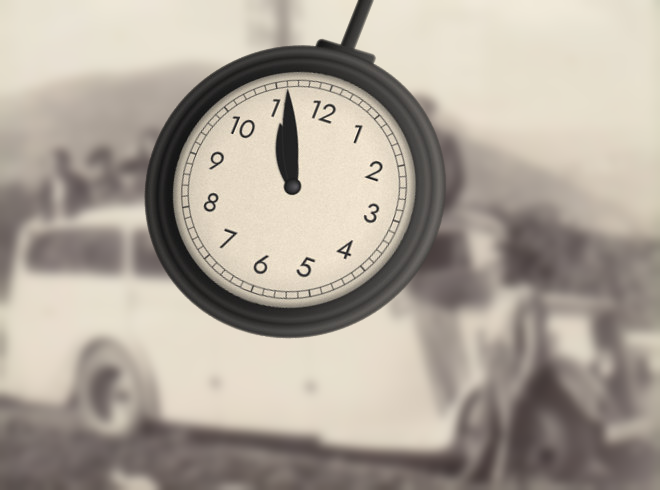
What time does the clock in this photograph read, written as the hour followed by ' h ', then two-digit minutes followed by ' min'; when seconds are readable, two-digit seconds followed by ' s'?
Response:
10 h 56 min
